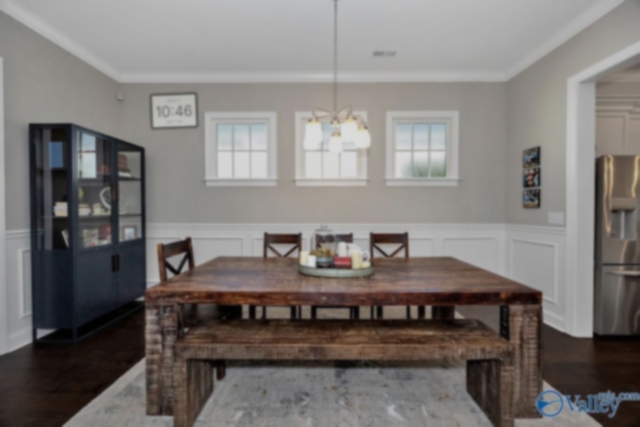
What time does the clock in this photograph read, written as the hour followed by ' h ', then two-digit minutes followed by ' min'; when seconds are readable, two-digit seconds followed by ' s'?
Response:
10 h 46 min
